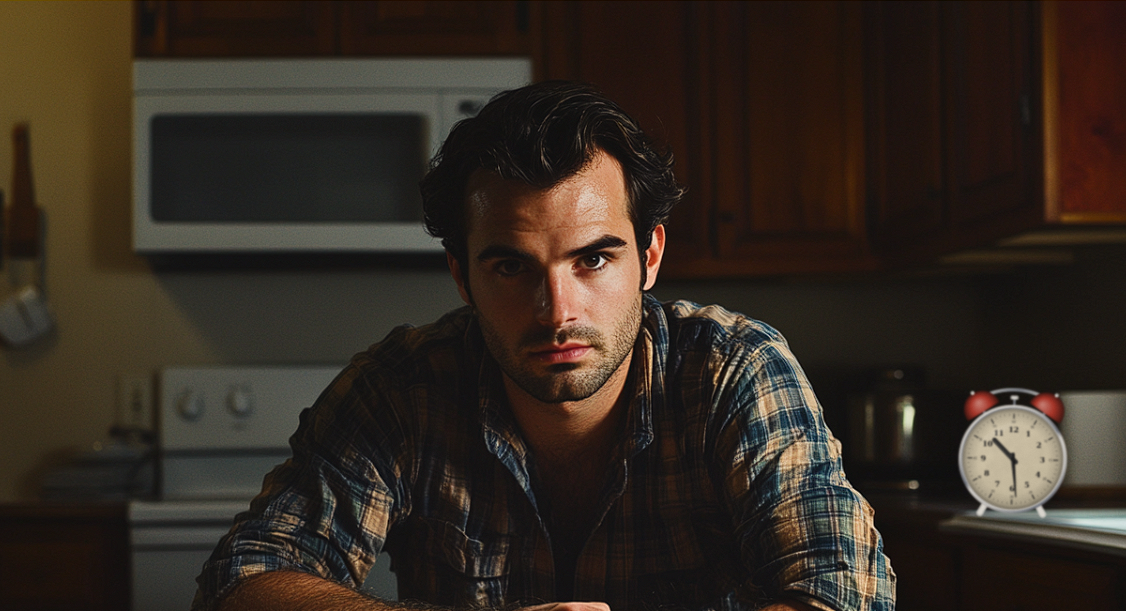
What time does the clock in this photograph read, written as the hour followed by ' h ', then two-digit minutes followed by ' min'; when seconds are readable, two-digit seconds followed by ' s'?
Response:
10 h 29 min
